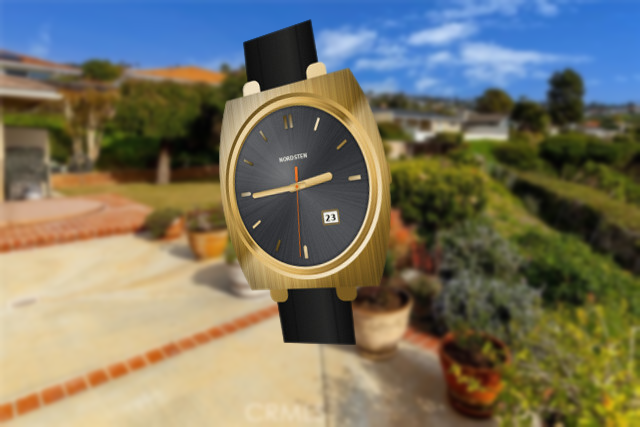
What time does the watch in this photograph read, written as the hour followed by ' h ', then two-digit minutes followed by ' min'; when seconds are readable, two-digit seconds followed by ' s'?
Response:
2 h 44 min 31 s
